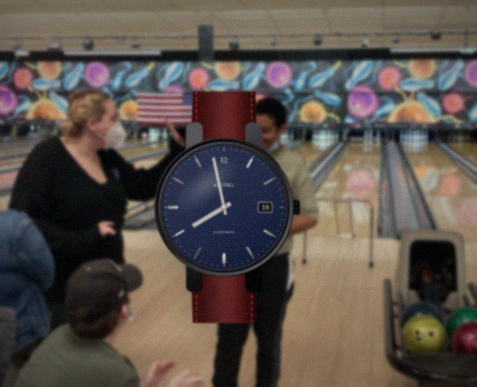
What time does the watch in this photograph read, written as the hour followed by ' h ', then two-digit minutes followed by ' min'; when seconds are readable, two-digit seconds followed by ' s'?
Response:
7 h 58 min
